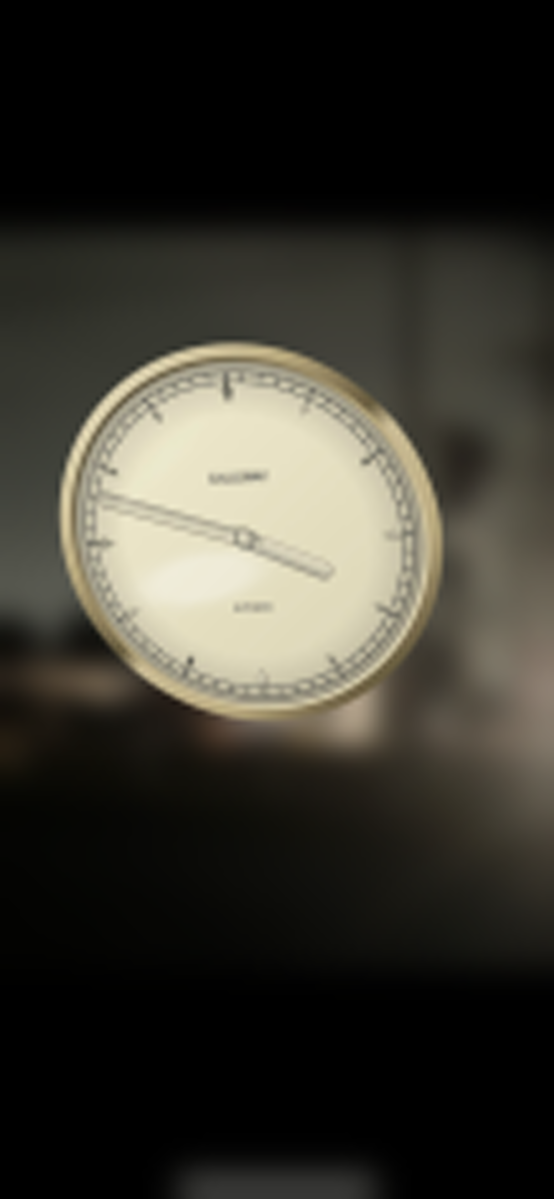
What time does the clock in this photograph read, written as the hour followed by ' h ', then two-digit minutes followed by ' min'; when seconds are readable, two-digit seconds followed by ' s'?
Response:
3 h 48 min
